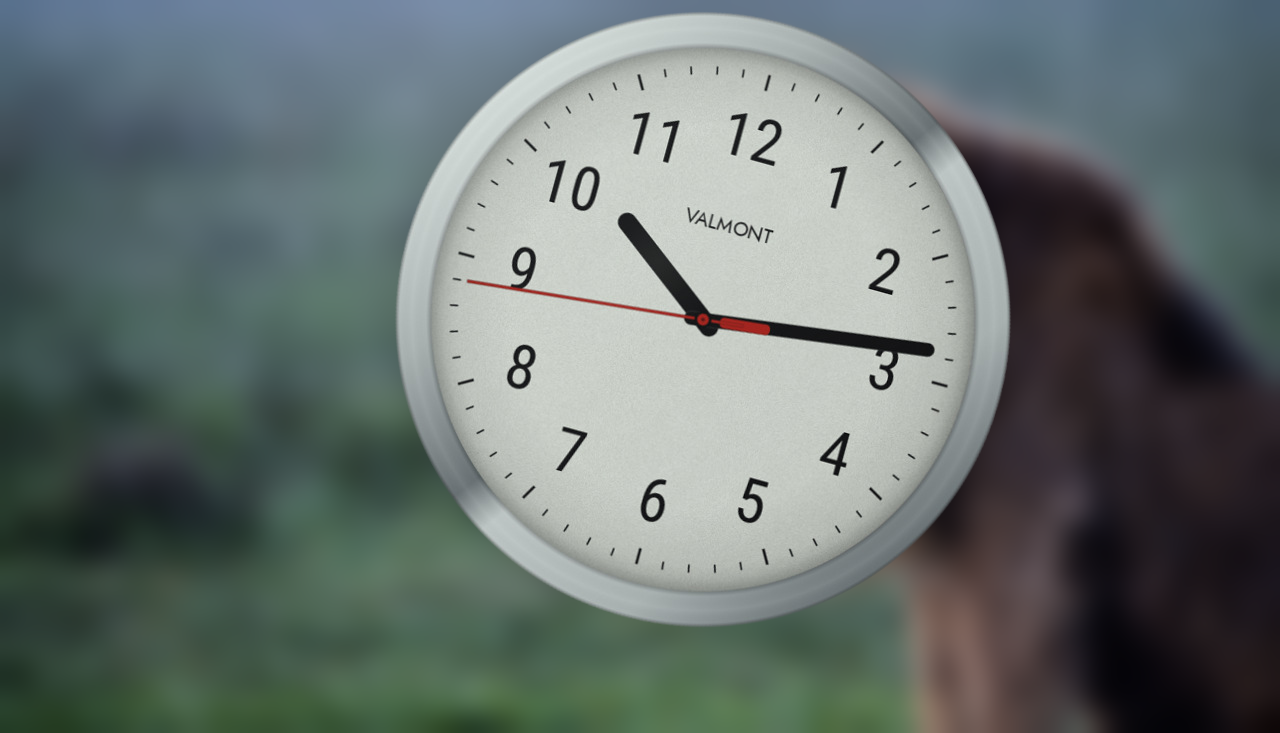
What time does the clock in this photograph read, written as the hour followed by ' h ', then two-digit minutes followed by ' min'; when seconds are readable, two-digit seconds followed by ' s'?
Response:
10 h 13 min 44 s
